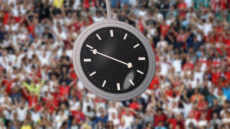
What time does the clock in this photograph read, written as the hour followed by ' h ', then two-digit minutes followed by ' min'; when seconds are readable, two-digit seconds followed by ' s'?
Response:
3 h 49 min
